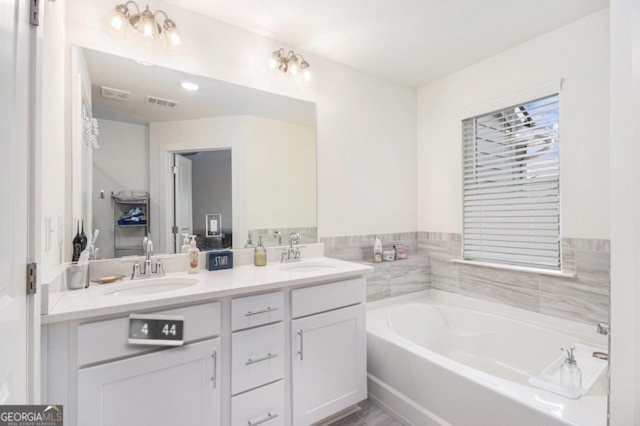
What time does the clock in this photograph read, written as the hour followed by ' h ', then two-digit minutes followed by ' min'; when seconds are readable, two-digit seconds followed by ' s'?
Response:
4 h 44 min
